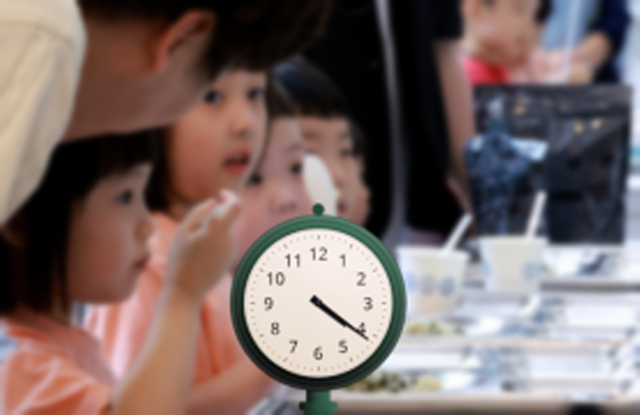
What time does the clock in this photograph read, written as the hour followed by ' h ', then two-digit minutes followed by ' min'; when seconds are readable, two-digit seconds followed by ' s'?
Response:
4 h 21 min
